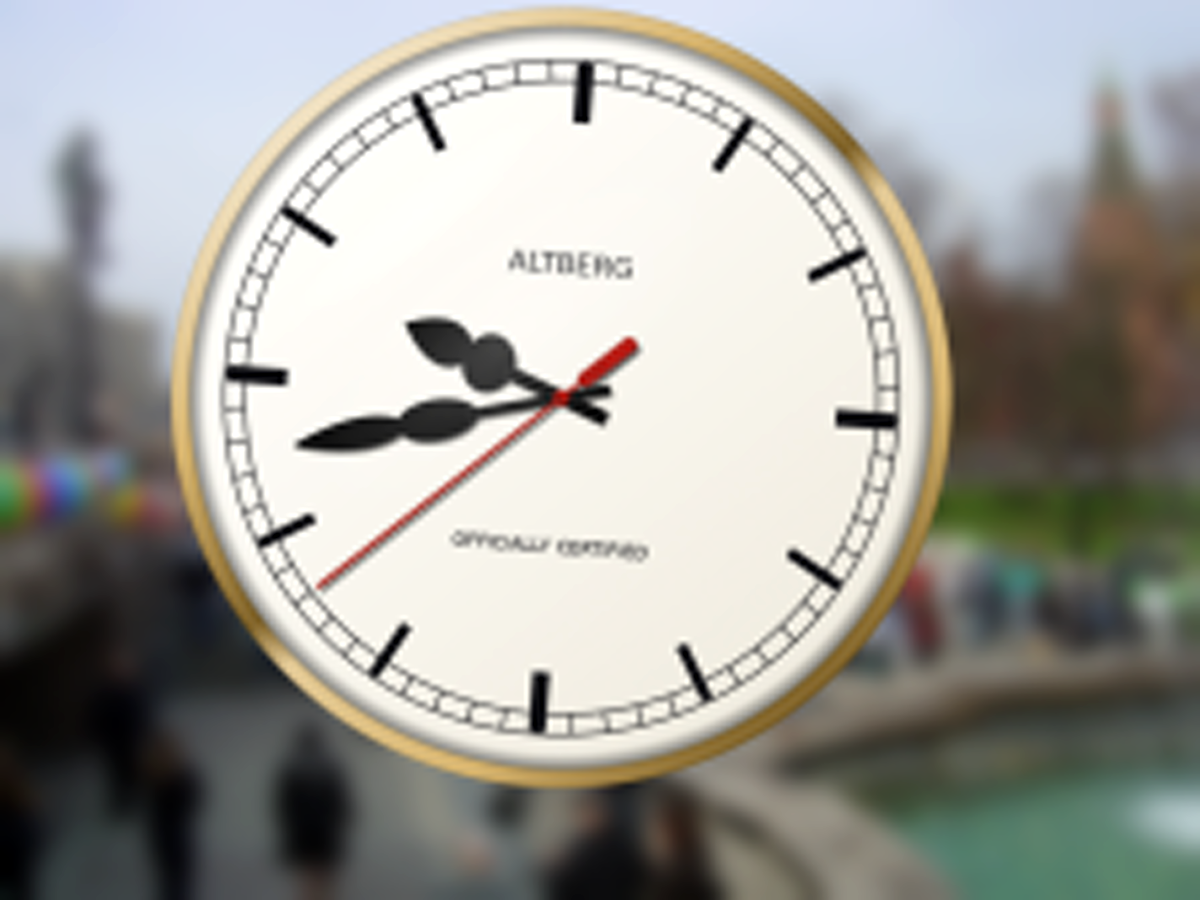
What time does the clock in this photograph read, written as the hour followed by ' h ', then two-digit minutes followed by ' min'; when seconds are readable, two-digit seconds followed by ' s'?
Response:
9 h 42 min 38 s
